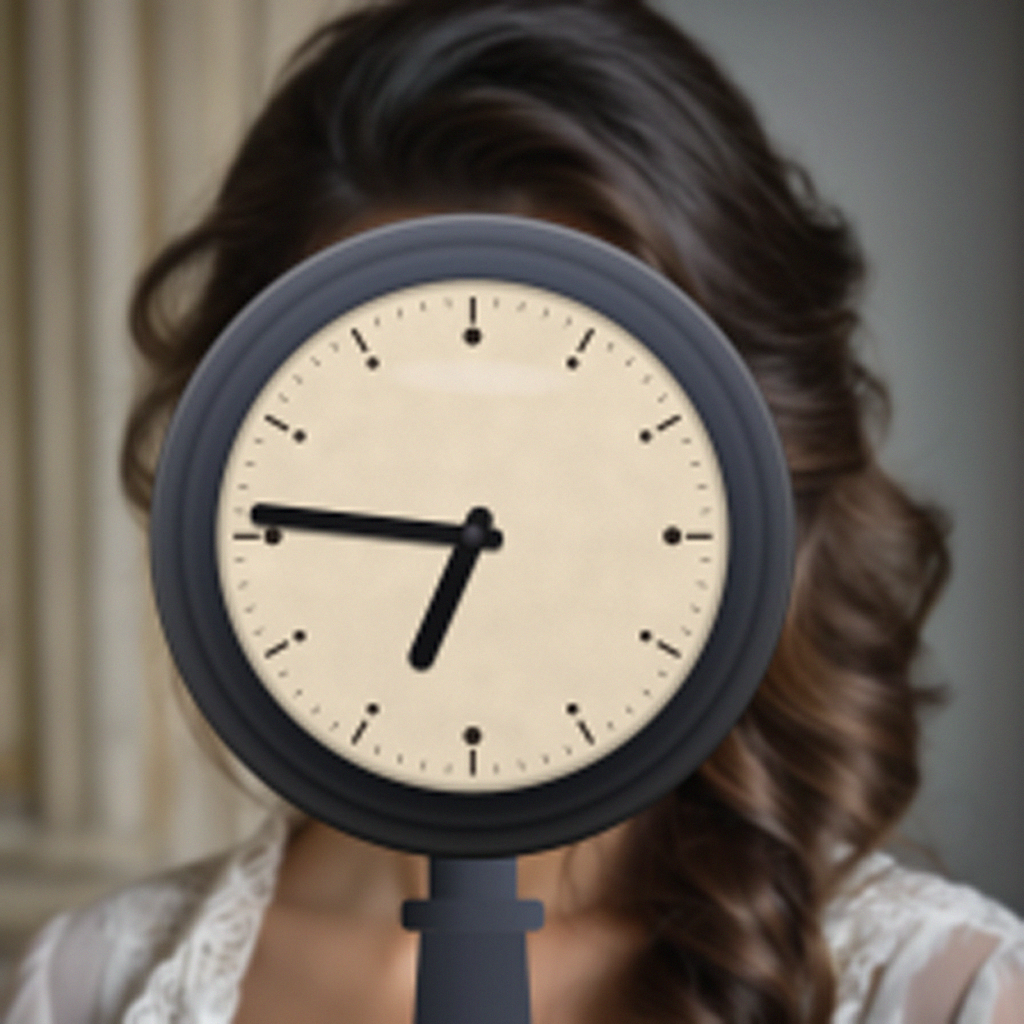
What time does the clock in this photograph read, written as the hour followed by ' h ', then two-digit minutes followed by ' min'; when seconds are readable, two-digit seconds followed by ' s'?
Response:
6 h 46 min
